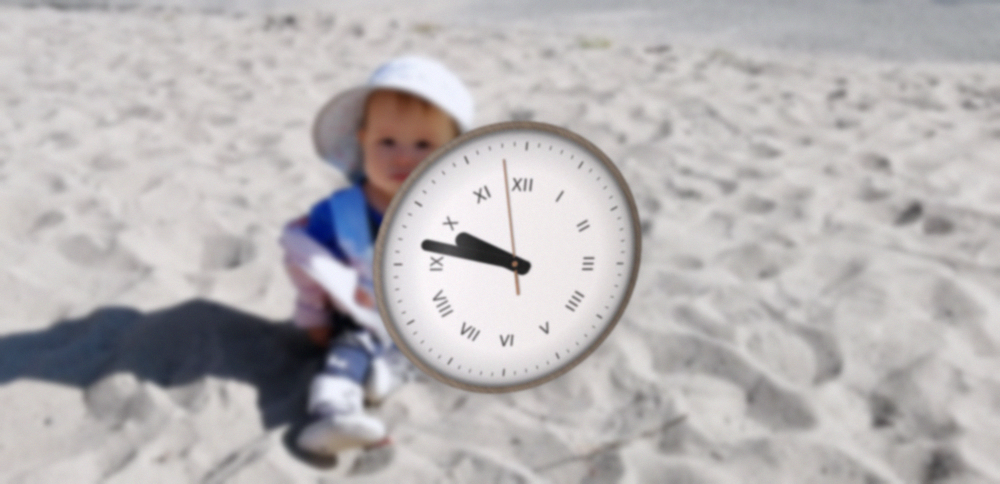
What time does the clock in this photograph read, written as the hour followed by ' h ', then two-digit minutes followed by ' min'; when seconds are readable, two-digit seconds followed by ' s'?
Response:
9 h 46 min 58 s
